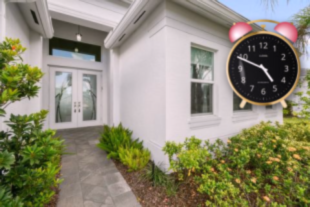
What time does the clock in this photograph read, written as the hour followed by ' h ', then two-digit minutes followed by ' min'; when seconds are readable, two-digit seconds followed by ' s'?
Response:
4 h 49 min
